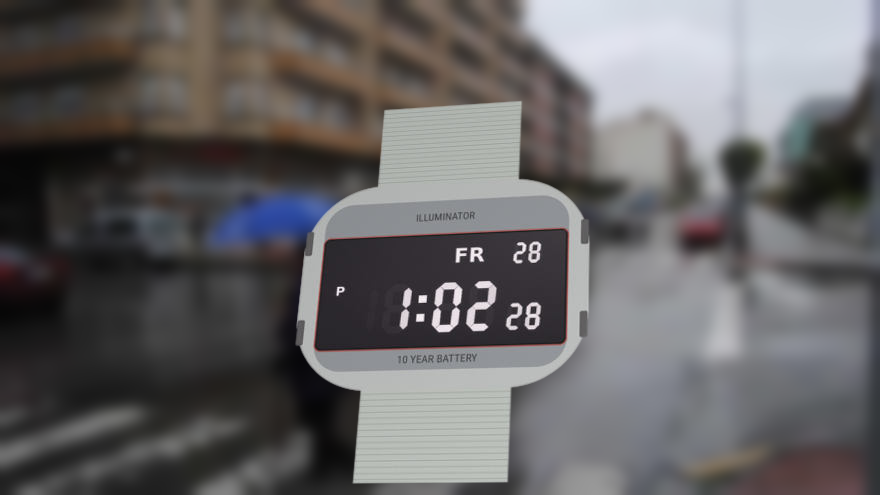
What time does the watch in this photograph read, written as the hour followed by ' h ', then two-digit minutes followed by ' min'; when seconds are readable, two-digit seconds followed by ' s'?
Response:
1 h 02 min 28 s
